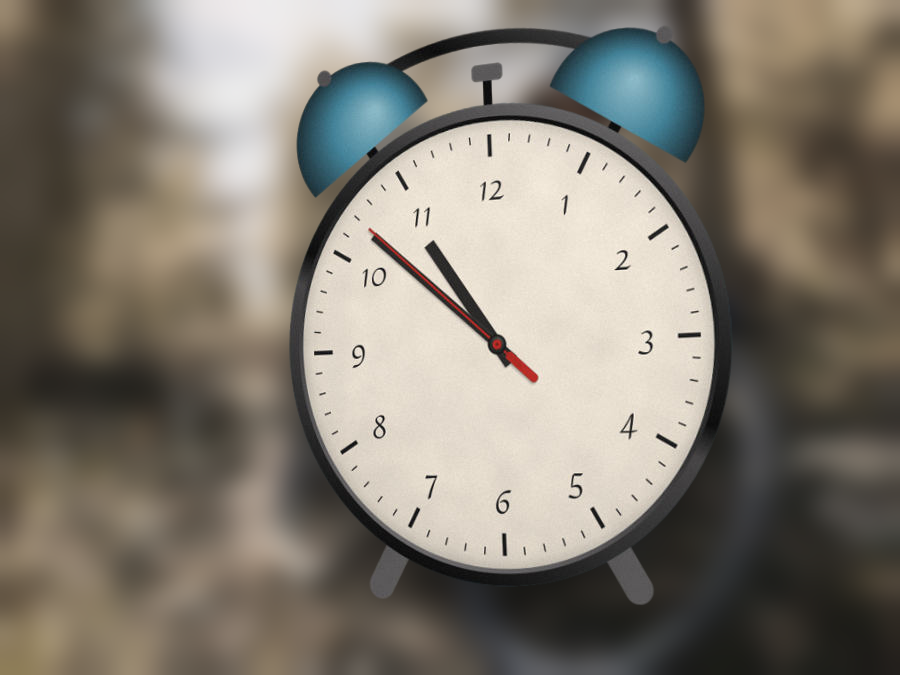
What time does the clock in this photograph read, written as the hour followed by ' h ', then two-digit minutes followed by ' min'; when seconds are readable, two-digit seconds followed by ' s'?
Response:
10 h 51 min 52 s
